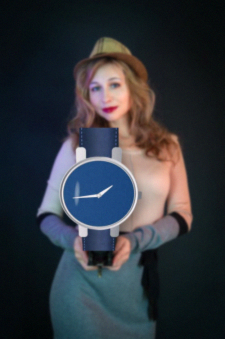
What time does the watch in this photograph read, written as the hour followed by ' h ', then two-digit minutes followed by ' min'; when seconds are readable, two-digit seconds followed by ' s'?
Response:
1 h 44 min
